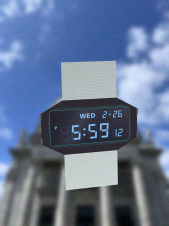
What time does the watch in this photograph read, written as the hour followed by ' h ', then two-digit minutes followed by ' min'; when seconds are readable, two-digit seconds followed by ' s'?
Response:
5 h 59 min 12 s
